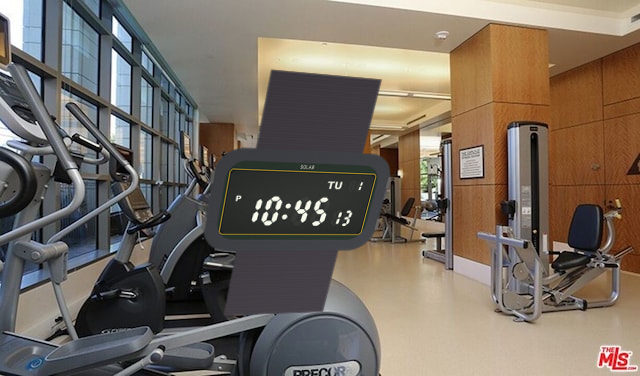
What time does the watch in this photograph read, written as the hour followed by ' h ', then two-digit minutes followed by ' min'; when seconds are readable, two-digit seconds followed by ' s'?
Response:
10 h 45 min 13 s
